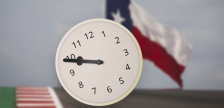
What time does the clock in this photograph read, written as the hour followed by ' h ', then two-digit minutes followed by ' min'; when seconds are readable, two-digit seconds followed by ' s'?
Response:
9 h 49 min
